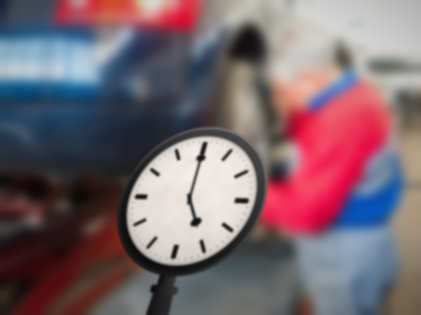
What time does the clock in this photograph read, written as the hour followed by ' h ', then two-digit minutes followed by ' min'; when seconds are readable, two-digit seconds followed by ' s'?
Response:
5 h 00 min
